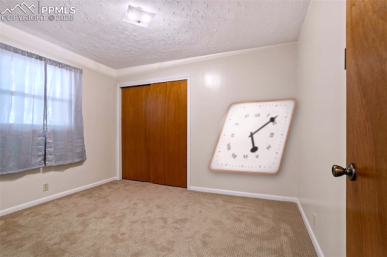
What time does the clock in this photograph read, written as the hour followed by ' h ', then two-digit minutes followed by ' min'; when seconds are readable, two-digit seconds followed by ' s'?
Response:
5 h 08 min
